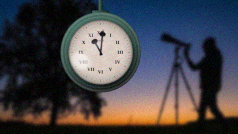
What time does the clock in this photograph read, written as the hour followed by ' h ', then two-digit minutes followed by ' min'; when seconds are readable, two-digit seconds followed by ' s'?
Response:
11 h 01 min
